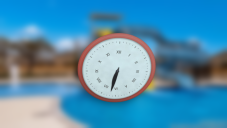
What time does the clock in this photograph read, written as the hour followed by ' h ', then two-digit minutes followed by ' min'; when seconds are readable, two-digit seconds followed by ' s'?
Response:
6 h 32 min
